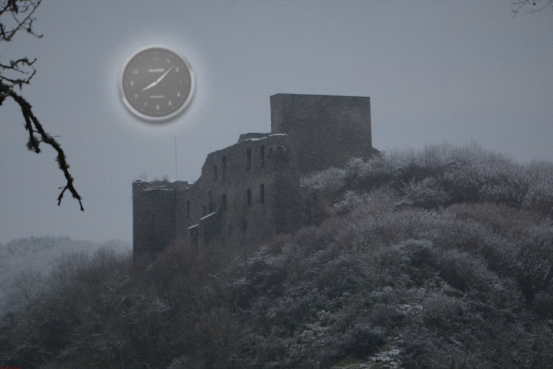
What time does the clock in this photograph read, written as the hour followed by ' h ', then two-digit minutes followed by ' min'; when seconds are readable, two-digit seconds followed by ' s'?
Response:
8 h 08 min
